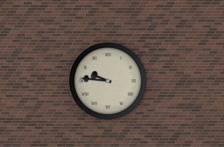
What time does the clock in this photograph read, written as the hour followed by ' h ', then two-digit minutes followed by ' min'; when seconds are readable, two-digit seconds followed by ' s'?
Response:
9 h 46 min
